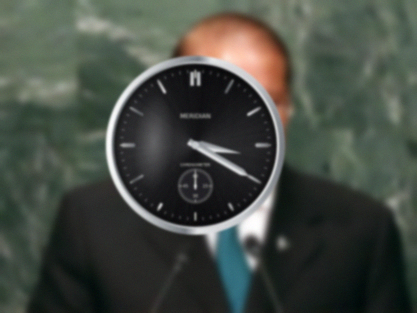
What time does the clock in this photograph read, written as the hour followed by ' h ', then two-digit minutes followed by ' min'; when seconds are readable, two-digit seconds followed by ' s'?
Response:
3 h 20 min
